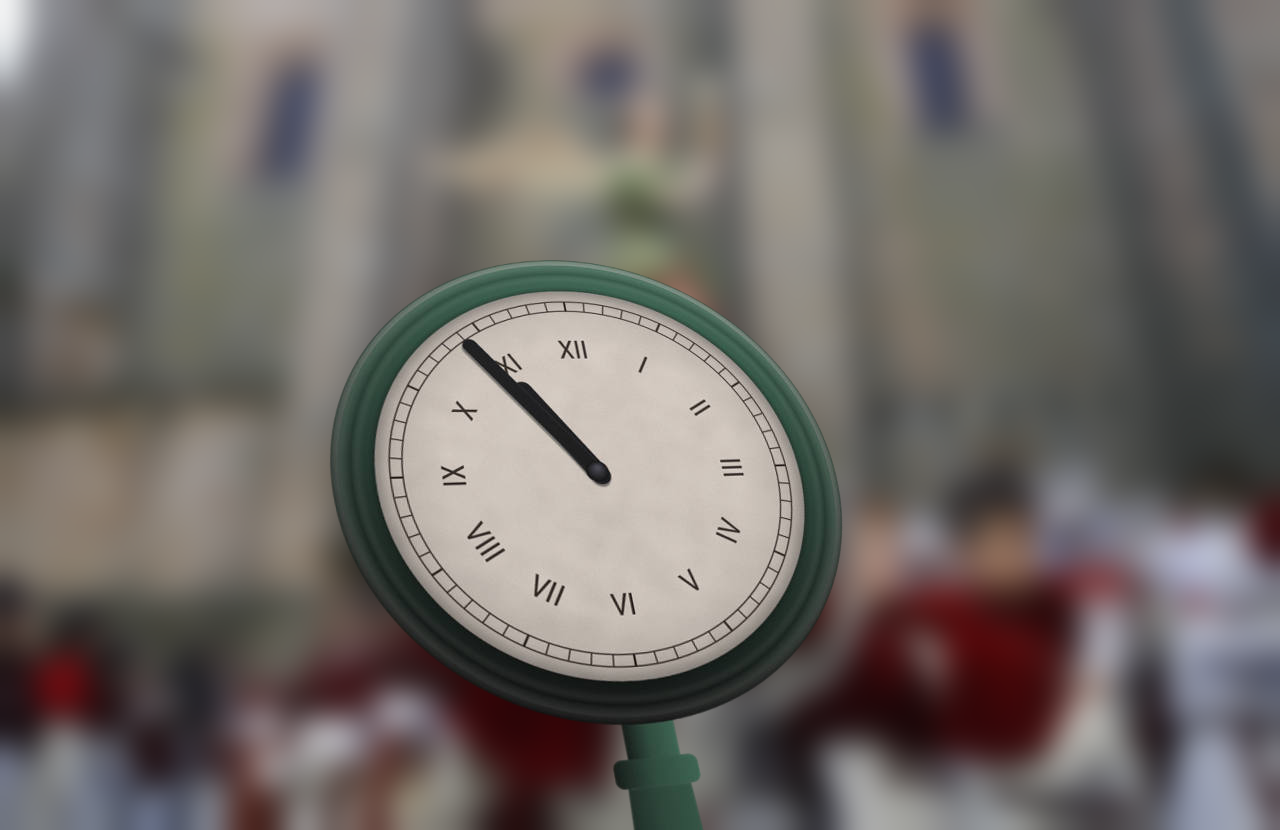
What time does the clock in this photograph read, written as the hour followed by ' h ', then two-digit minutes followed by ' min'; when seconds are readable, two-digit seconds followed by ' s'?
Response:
10 h 54 min
